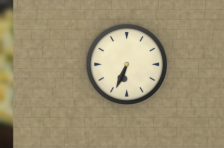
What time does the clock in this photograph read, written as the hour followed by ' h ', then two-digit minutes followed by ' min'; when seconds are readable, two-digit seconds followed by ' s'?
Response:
6 h 34 min
